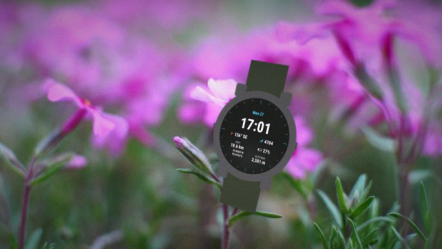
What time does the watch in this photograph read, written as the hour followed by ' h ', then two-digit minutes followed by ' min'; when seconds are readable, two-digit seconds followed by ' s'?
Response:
17 h 01 min
